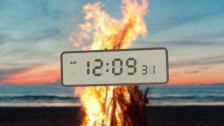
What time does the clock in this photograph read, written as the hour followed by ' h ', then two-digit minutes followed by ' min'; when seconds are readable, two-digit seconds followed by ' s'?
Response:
12 h 09 min 31 s
